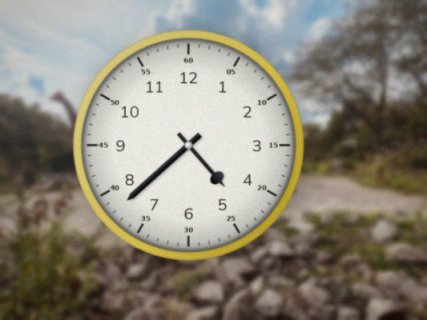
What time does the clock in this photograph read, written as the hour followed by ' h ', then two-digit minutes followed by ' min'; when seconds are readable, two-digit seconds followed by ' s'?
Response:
4 h 38 min
